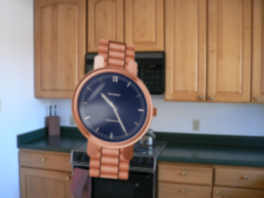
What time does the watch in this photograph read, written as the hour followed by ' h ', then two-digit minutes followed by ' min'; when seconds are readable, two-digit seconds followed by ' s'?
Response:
10 h 25 min
